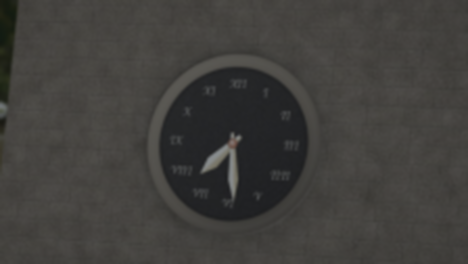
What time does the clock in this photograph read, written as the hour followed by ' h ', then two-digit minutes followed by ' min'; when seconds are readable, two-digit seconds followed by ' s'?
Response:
7 h 29 min
